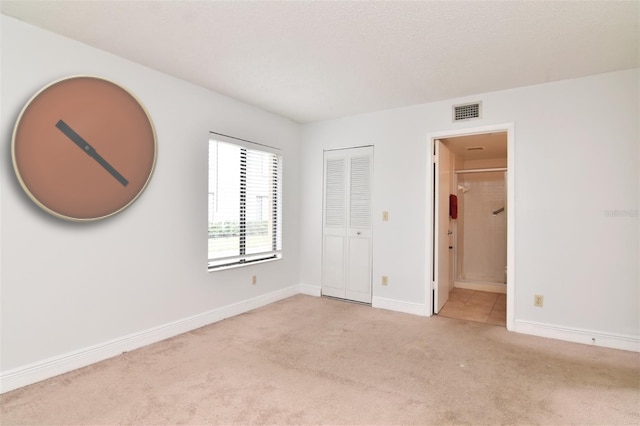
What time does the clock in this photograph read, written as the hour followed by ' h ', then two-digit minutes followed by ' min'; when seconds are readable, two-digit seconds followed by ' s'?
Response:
10 h 22 min
